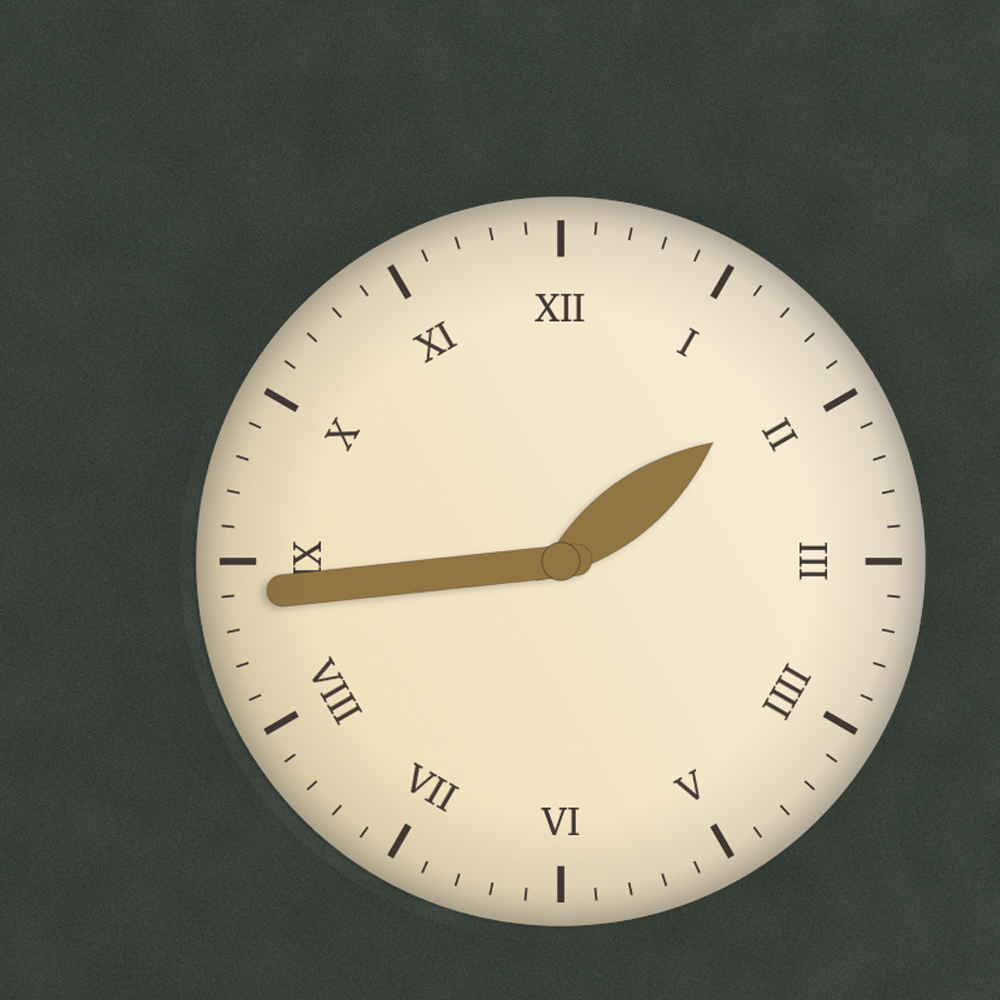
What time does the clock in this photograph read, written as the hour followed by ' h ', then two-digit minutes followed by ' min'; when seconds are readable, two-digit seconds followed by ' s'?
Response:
1 h 44 min
